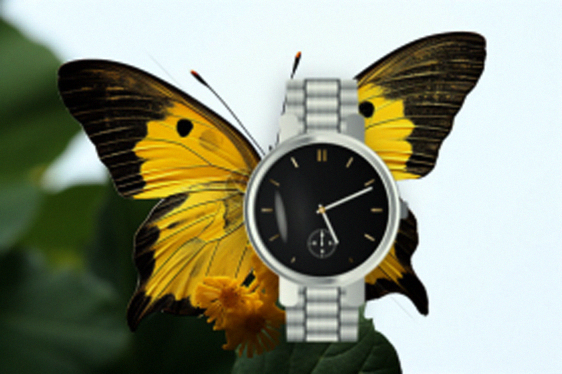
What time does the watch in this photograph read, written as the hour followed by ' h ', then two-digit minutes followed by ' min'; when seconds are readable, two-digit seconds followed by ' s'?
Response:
5 h 11 min
